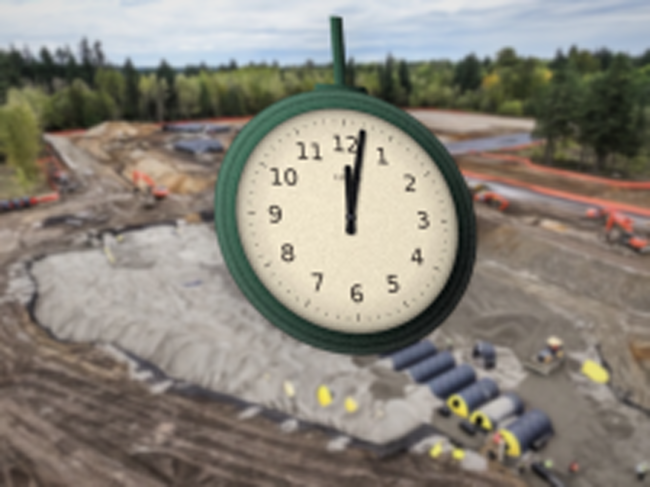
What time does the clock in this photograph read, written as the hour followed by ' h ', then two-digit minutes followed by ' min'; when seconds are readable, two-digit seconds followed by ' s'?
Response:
12 h 02 min
